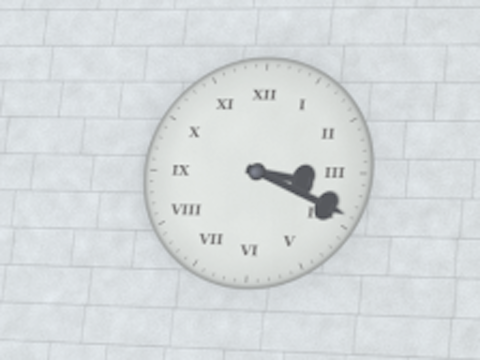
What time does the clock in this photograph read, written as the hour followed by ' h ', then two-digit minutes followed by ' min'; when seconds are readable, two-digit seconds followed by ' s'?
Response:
3 h 19 min
